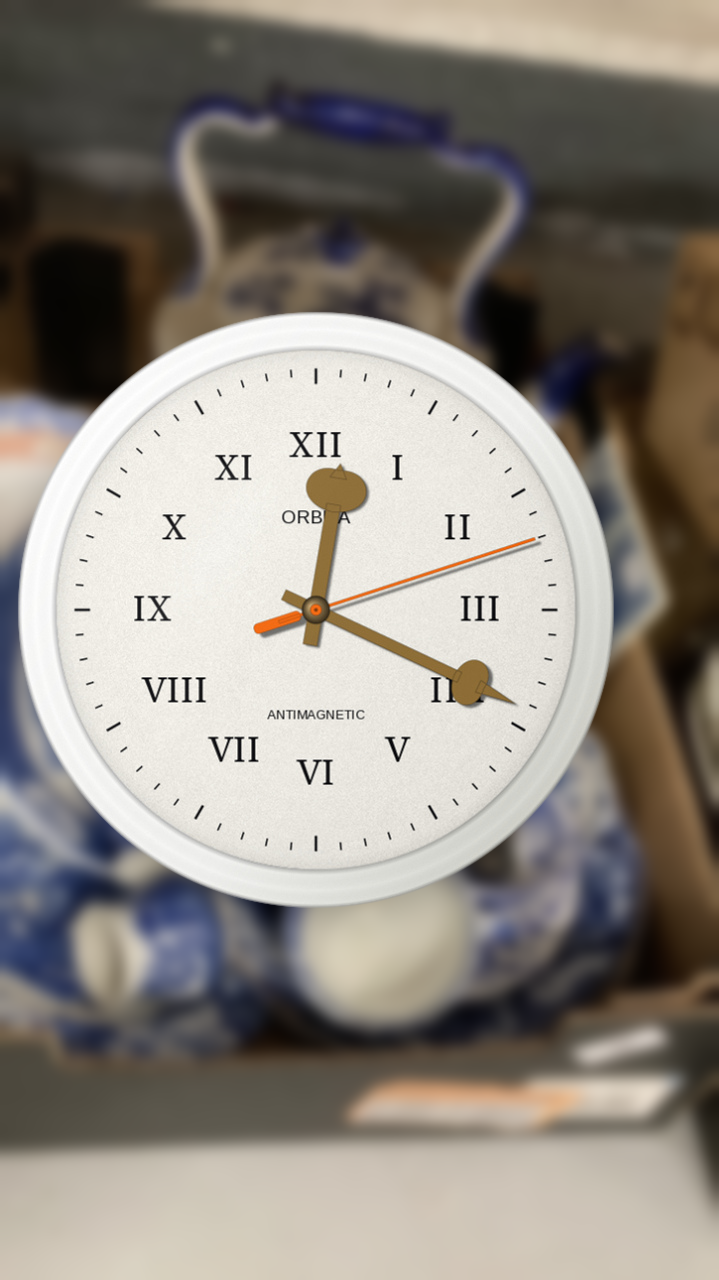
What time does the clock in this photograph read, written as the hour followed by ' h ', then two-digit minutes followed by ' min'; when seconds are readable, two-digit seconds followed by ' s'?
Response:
12 h 19 min 12 s
